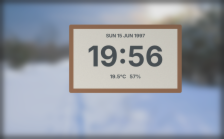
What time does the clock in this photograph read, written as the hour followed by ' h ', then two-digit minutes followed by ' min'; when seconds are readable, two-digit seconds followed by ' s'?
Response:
19 h 56 min
